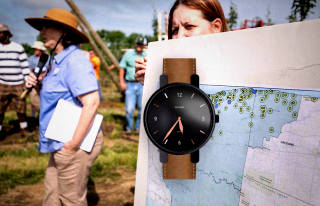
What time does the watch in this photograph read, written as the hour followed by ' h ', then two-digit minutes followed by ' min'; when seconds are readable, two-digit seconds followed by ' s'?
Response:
5 h 36 min
